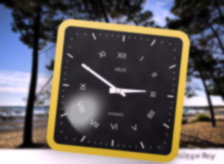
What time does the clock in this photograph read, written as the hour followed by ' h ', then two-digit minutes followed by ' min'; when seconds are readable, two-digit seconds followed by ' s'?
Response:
2 h 50 min
